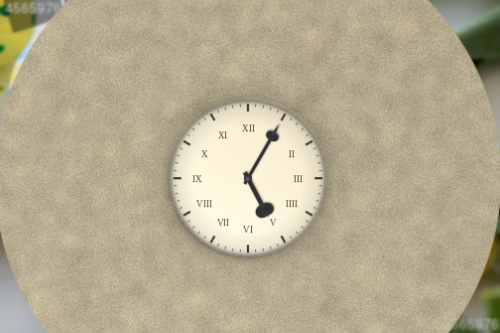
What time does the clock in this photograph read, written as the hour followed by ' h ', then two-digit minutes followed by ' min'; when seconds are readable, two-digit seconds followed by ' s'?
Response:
5 h 05 min
